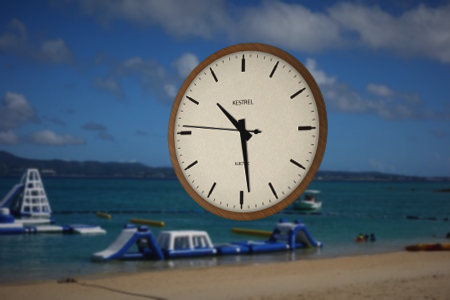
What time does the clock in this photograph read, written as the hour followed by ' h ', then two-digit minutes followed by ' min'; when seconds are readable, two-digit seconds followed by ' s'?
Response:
10 h 28 min 46 s
